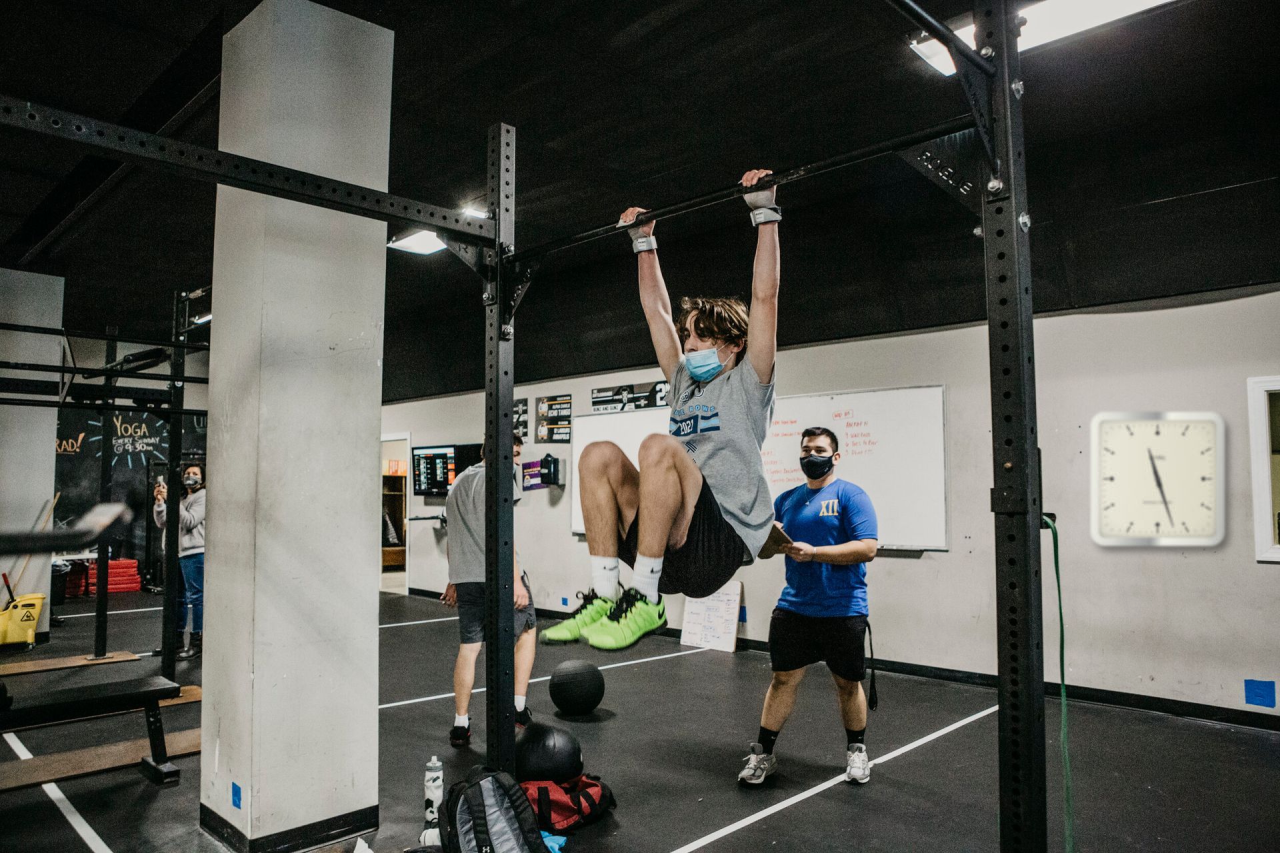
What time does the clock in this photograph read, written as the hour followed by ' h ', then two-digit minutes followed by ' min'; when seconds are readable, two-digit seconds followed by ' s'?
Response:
11 h 27 min
